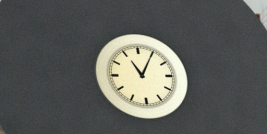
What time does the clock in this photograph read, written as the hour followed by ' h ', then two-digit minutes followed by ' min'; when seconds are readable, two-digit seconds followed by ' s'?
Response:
11 h 05 min
